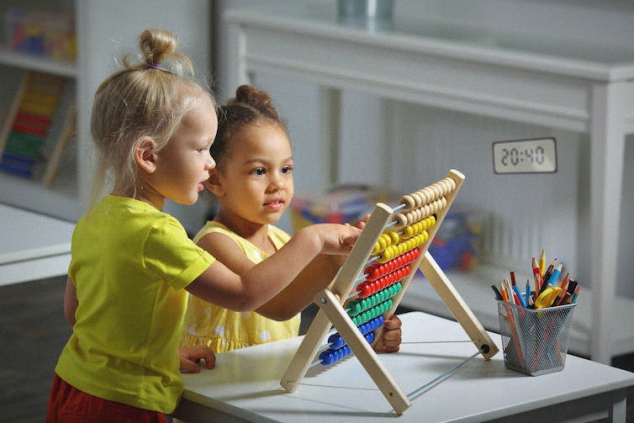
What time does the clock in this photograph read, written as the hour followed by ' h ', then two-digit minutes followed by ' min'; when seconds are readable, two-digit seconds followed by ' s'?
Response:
20 h 40 min
